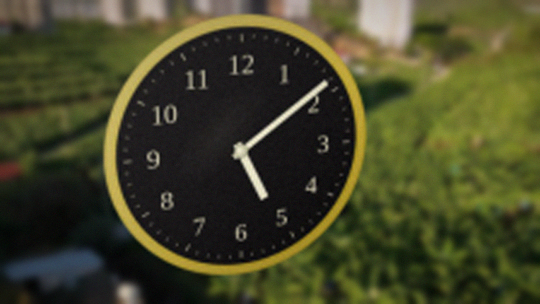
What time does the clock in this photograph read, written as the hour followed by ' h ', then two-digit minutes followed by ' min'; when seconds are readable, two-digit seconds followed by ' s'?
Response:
5 h 09 min
